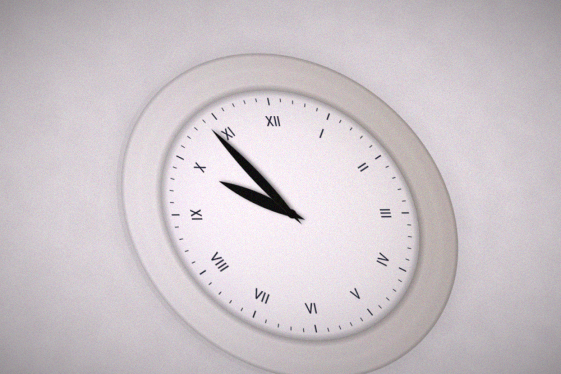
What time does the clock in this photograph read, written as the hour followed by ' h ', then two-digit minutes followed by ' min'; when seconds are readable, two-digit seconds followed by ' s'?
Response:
9 h 54 min
